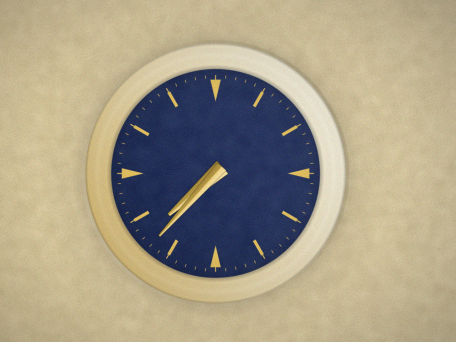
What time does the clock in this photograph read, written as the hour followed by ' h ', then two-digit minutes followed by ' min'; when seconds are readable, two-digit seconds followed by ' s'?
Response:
7 h 37 min
